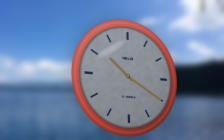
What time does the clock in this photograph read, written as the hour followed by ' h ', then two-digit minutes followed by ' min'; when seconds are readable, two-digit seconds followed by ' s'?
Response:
10 h 20 min
